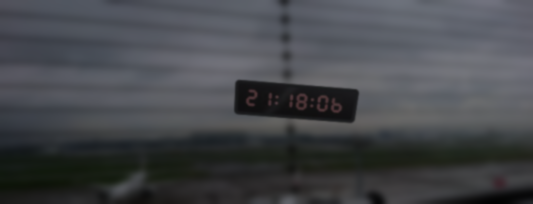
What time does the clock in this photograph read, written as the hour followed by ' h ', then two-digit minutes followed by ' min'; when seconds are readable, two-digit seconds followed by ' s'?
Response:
21 h 18 min 06 s
